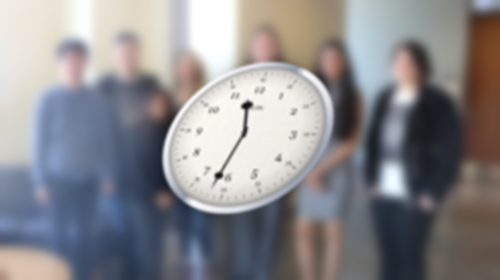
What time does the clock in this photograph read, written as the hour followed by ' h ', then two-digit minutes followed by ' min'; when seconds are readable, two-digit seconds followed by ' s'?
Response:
11 h 32 min
